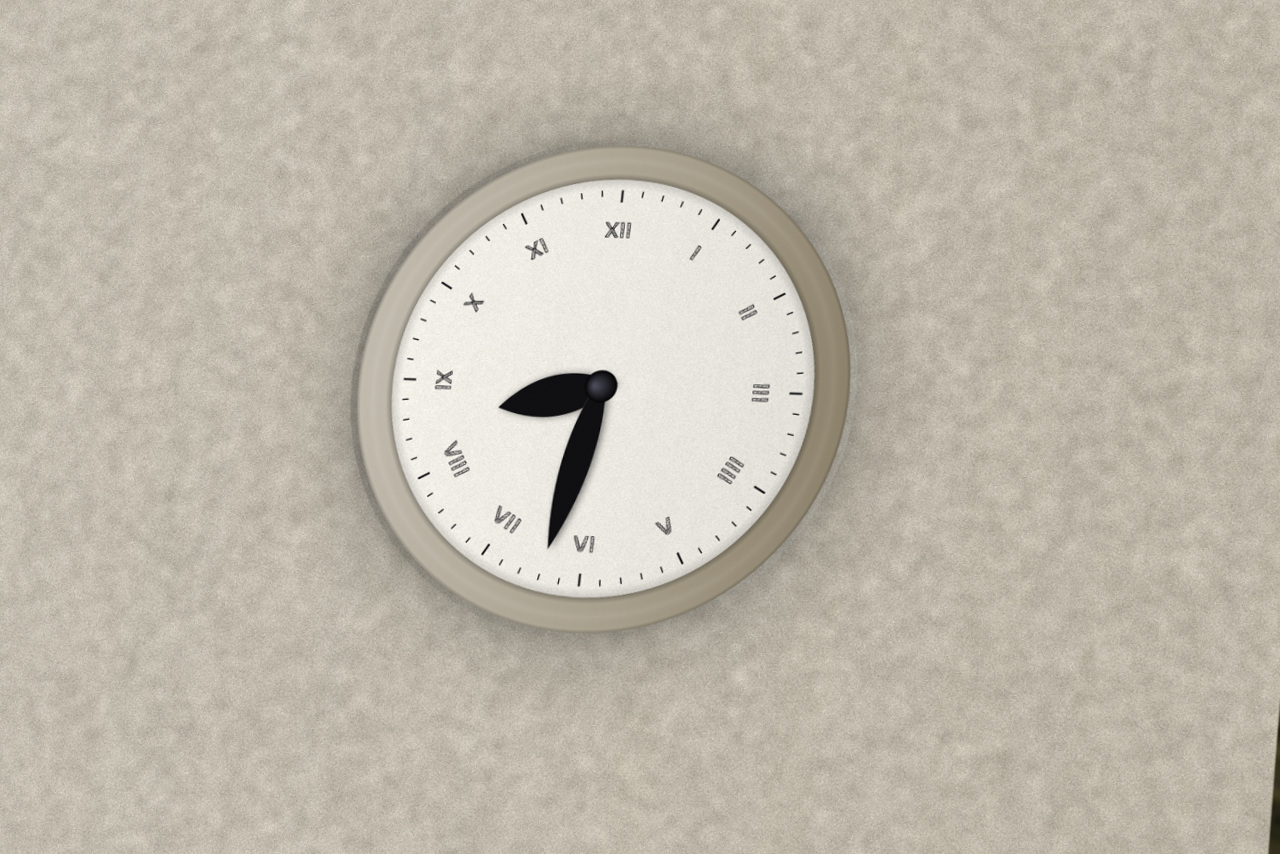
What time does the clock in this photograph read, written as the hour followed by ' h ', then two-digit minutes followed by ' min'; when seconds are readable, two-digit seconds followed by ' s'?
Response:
8 h 32 min
